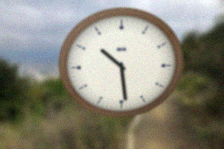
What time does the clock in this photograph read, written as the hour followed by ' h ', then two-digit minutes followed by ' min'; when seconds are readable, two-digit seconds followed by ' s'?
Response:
10 h 29 min
